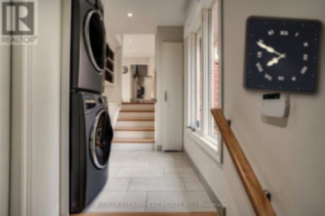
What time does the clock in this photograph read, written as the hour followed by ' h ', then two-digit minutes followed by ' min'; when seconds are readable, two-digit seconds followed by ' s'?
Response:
7 h 49 min
